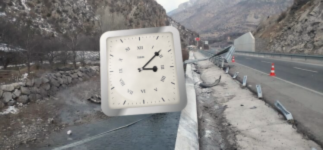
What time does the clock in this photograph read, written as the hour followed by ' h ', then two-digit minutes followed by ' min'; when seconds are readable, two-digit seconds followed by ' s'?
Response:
3 h 08 min
